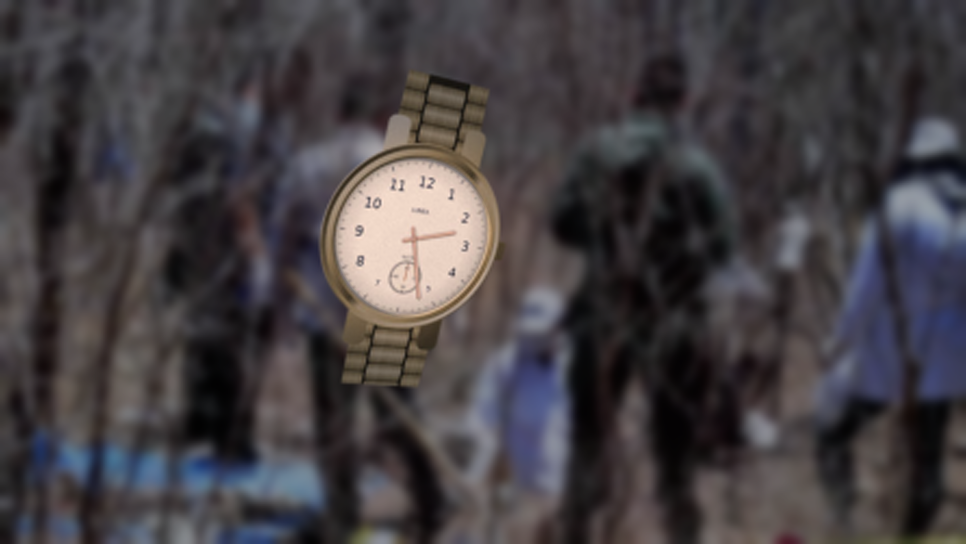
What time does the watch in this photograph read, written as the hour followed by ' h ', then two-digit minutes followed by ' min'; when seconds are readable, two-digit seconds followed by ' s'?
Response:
2 h 27 min
